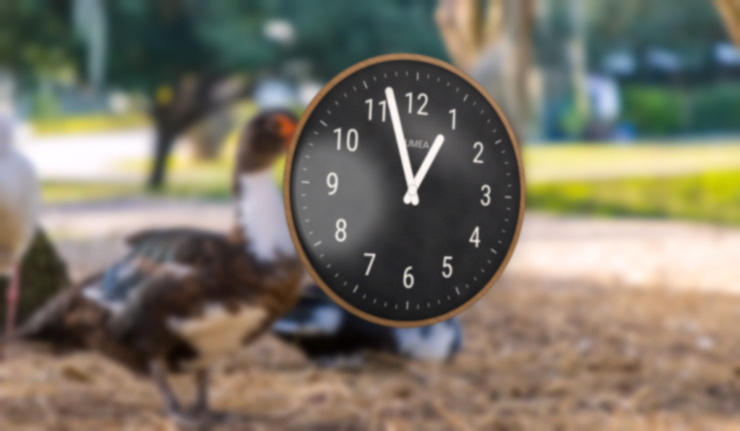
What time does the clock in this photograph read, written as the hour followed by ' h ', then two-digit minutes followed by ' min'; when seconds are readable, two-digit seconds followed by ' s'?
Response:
12 h 57 min
